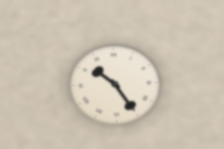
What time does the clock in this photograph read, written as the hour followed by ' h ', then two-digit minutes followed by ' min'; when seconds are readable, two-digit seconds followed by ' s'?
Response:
10 h 25 min
